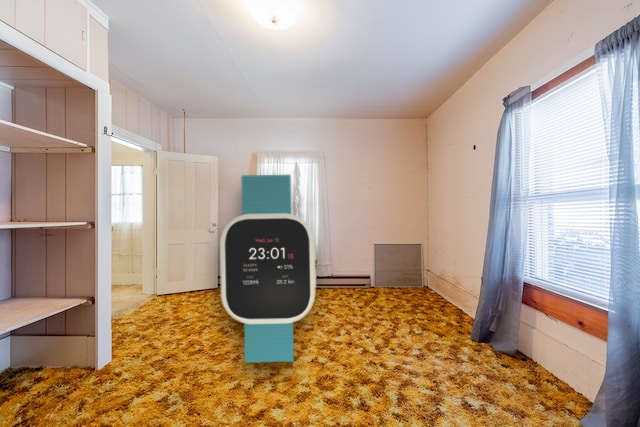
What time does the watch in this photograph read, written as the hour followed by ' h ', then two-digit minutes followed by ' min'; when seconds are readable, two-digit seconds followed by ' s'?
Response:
23 h 01 min
